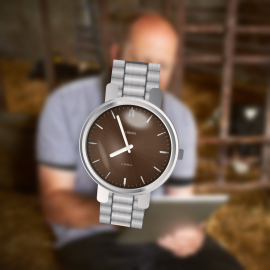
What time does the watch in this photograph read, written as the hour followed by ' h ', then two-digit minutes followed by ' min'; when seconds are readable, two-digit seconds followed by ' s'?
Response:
7 h 56 min
